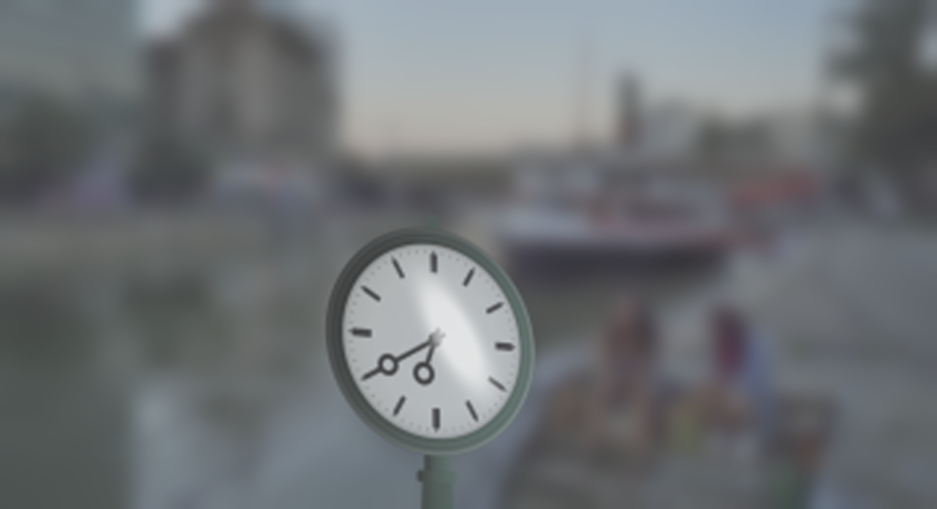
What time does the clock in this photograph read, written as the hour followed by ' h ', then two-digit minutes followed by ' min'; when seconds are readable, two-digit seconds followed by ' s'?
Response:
6 h 40 min
